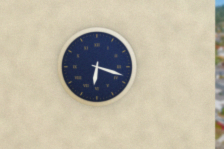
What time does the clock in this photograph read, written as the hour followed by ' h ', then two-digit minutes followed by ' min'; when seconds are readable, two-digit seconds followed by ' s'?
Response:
6 h 18 min
